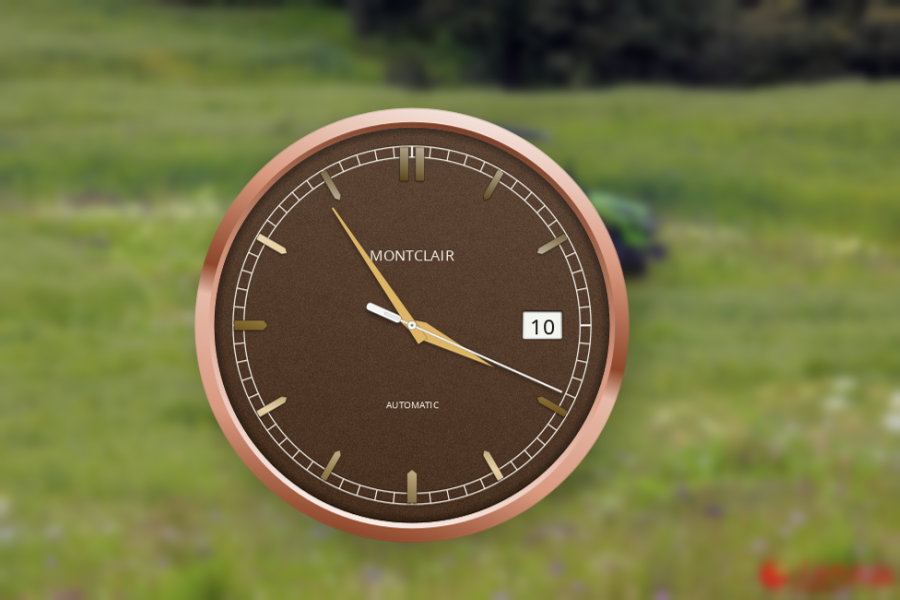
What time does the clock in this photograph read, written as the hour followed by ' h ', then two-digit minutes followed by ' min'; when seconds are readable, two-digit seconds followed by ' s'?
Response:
3 h 54 min 19 s
